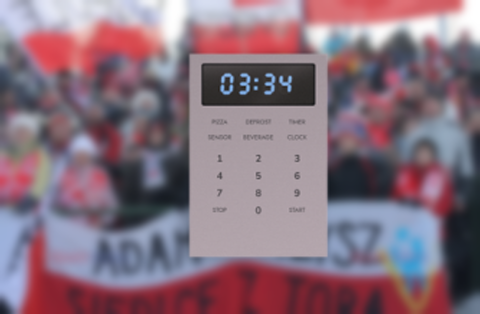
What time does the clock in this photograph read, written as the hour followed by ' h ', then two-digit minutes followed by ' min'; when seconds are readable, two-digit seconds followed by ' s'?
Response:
3 h 34 min
